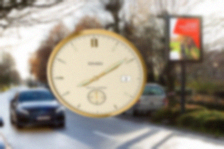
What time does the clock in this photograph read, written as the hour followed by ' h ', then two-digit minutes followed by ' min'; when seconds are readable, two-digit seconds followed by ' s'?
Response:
8 h 09 min
